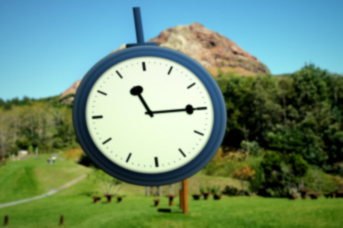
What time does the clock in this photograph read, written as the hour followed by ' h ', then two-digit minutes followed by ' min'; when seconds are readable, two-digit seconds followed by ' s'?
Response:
11 h 15 min
